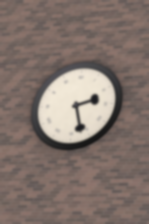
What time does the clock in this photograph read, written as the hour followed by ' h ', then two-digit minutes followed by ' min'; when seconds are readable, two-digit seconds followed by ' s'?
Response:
2 h 27 min
